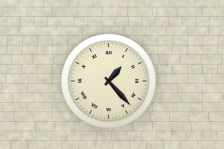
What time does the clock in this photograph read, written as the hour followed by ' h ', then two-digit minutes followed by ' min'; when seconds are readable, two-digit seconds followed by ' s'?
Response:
1 h 23 min
